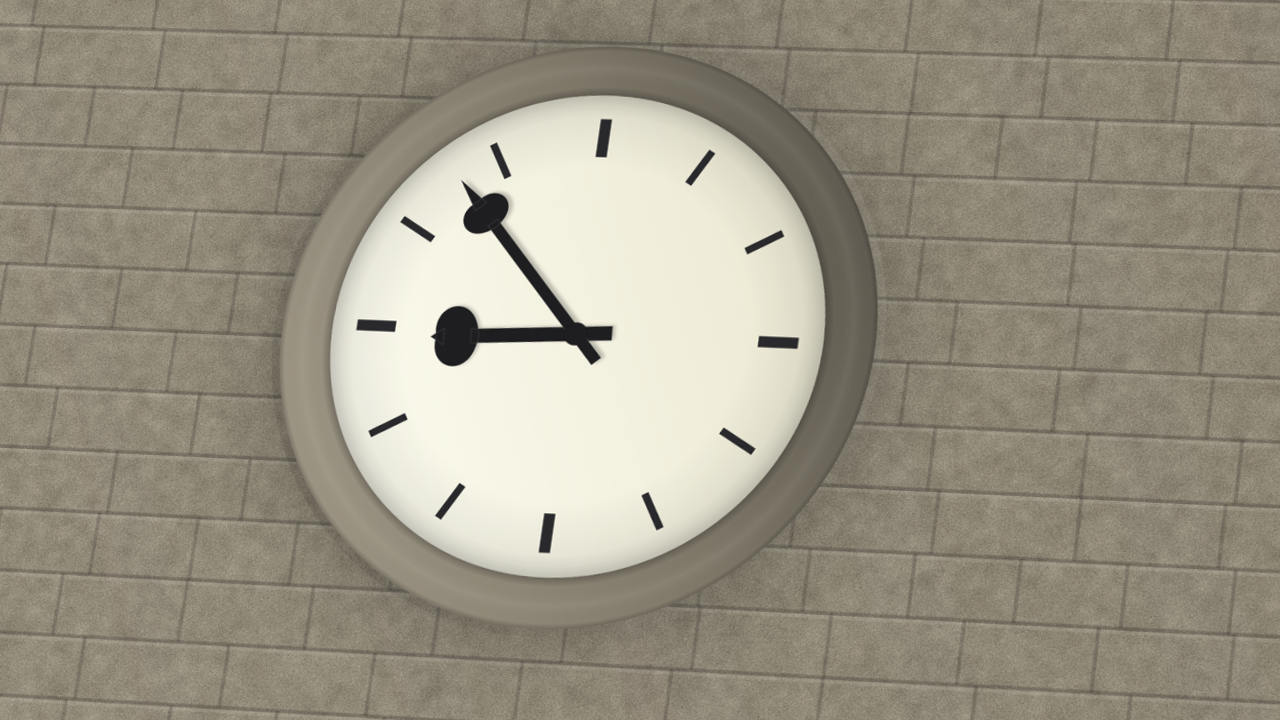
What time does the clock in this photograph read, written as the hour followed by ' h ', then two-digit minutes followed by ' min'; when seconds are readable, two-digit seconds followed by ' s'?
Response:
8 h 53 min
